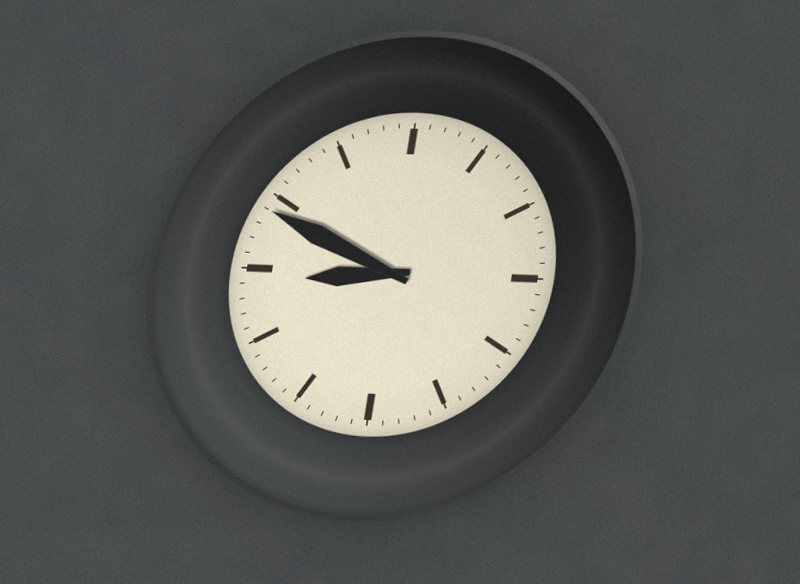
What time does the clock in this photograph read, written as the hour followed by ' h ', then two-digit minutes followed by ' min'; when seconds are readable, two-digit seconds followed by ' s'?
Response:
8 h 49 min
